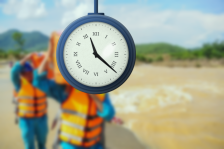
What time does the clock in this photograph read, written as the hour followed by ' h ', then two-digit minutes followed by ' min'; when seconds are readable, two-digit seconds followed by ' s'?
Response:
11 h 22 min
